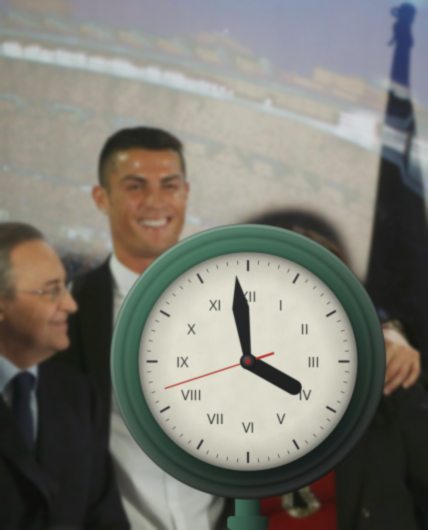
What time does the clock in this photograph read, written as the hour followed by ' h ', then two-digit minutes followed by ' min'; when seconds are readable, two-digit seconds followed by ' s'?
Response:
3 h 58 min 42 s
